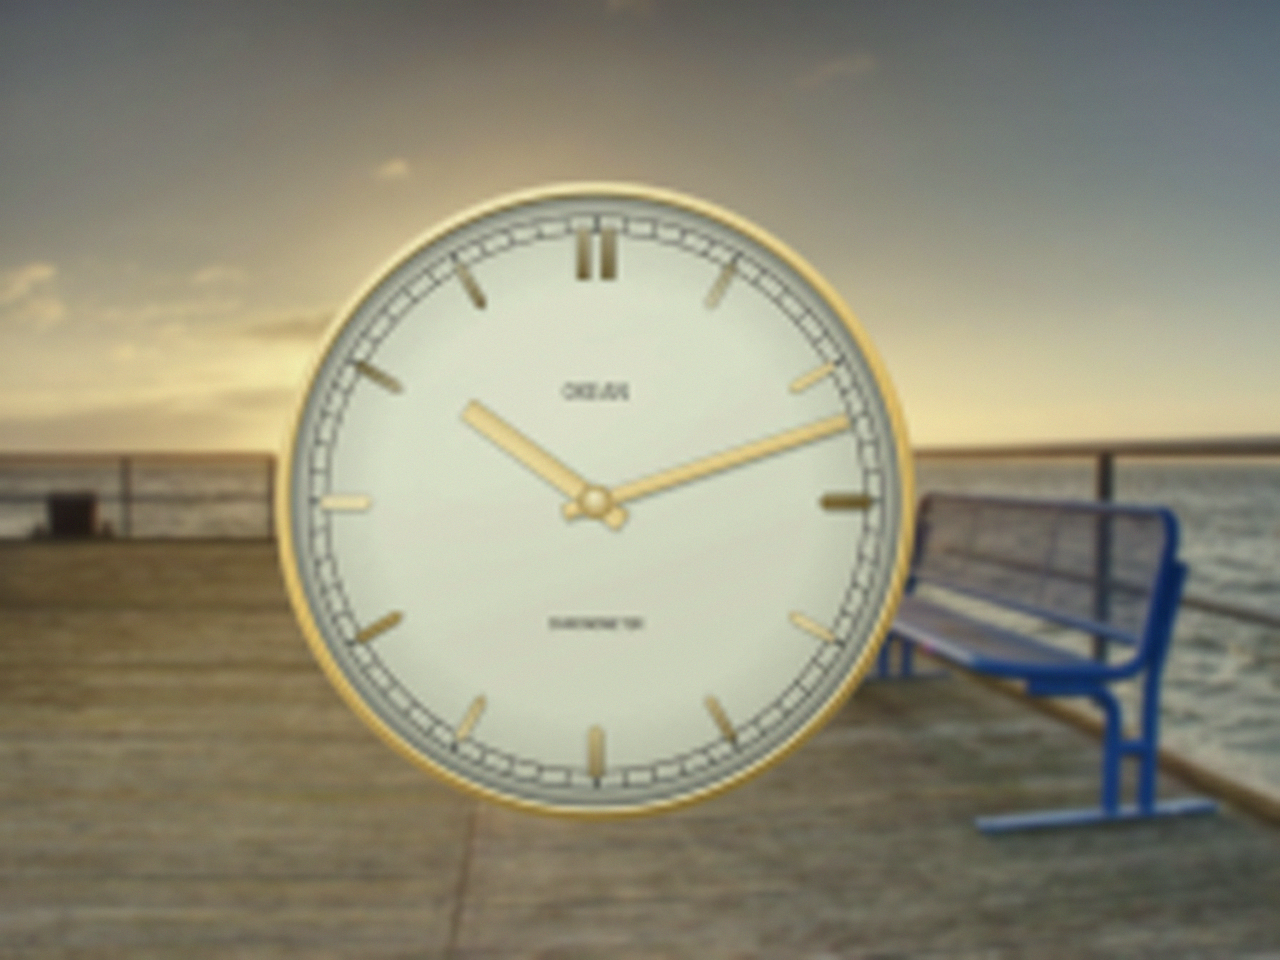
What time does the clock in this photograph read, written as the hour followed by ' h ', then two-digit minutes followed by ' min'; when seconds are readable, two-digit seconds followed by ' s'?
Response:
10 h 12 min
